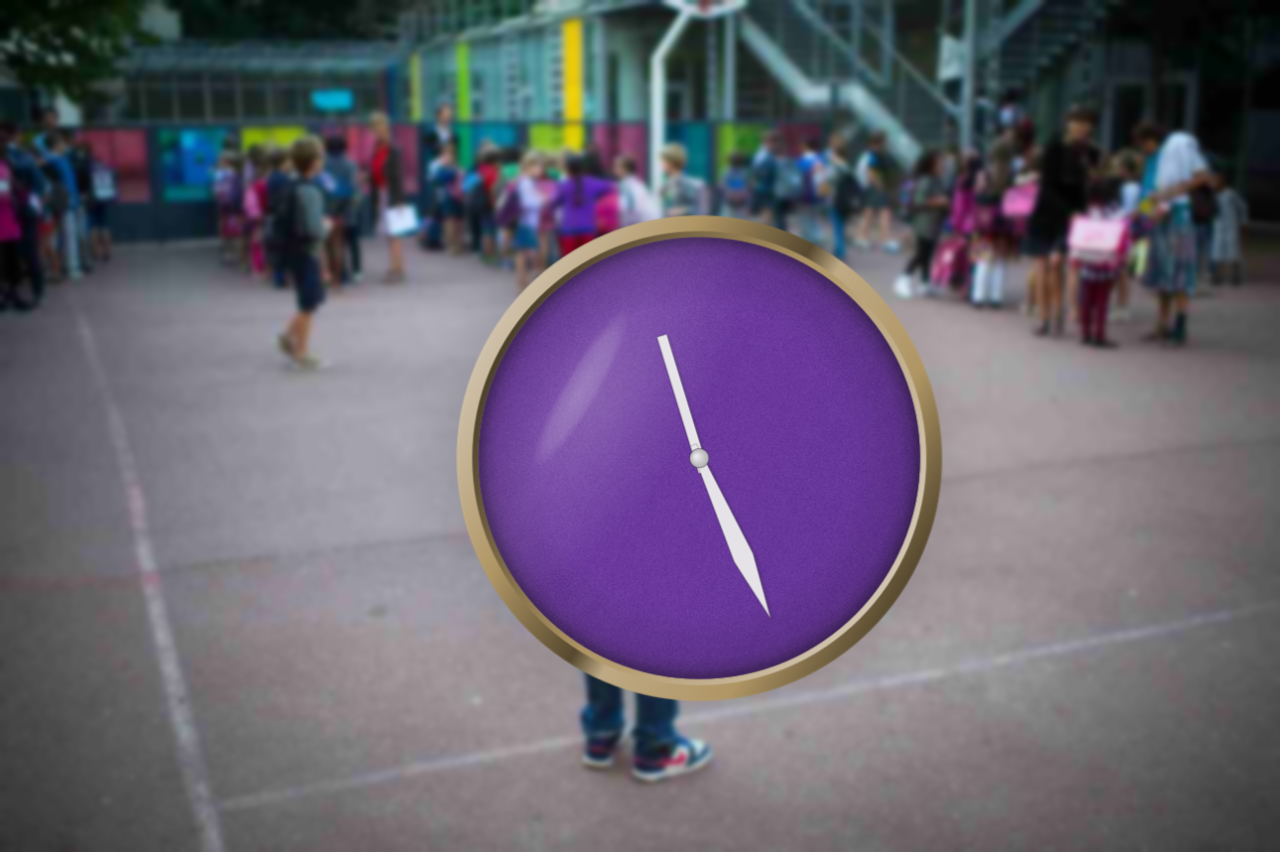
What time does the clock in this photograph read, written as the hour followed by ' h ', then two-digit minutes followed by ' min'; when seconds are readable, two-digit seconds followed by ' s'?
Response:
11 h 26 min
